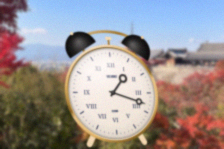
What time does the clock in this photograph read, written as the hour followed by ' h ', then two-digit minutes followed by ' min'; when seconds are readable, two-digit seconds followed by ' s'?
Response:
1 h 18 min
